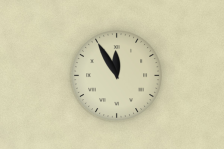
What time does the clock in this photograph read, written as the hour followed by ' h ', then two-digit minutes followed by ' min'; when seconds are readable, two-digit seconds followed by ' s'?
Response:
11 h 55 min
